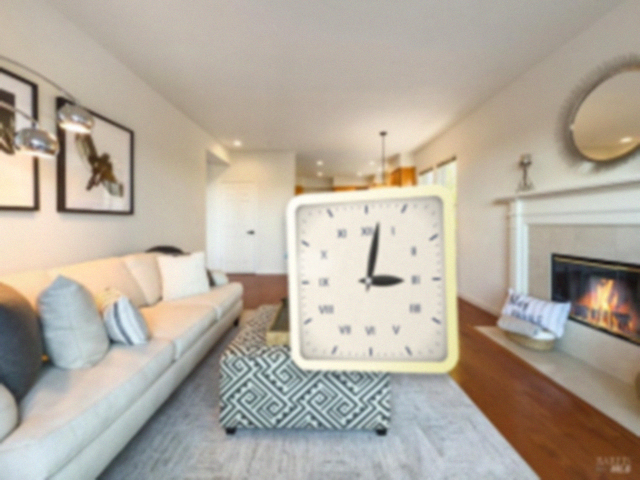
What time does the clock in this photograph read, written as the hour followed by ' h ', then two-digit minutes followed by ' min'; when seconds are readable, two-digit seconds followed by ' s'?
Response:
3 h 02 min
